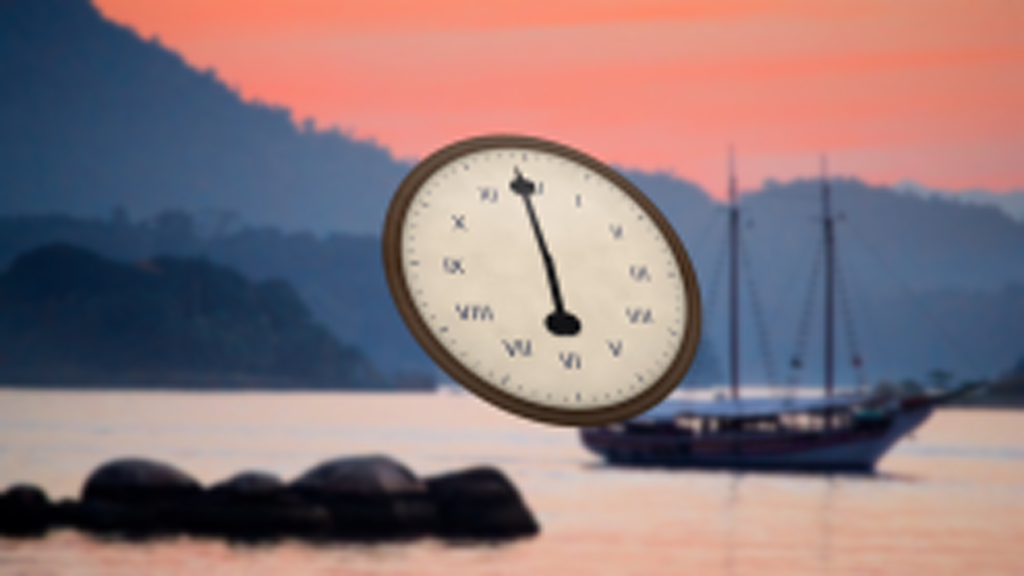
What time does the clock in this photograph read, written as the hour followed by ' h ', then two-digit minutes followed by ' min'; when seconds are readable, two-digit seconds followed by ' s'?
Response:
5 h 59 min
